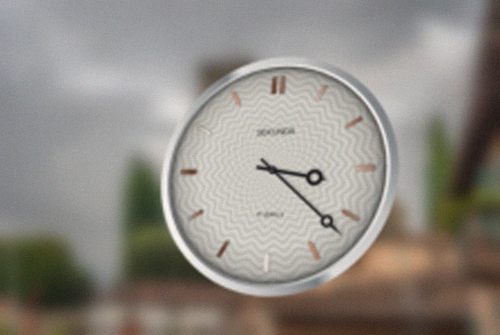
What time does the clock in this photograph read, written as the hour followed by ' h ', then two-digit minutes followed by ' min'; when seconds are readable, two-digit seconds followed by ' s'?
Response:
3 h 22 min
